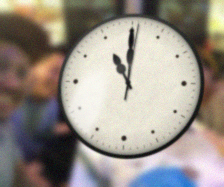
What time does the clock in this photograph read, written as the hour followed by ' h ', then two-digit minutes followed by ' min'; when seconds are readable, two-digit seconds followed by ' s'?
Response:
11 h 00 min 01 s
